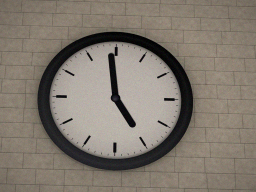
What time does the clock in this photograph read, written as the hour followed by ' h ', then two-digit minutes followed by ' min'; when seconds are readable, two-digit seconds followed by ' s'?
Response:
4 h 59 min
